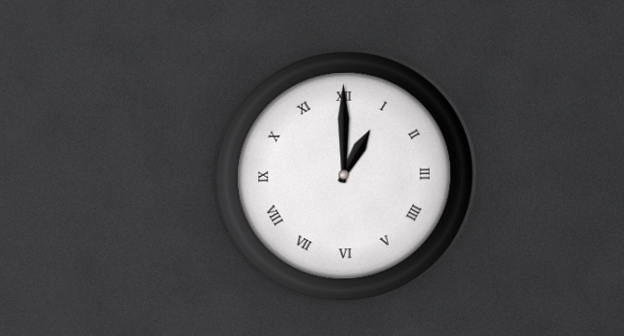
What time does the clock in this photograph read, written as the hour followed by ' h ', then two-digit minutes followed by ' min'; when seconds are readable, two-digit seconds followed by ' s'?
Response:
1 h 00 min
